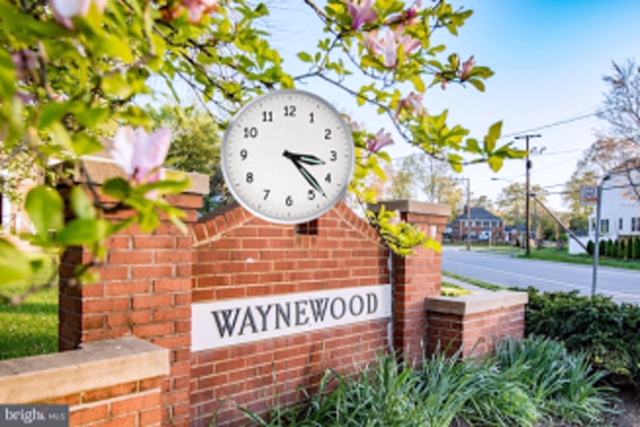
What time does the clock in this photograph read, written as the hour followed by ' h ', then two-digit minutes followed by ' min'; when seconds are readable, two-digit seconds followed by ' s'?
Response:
3 h 23 min
